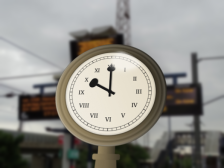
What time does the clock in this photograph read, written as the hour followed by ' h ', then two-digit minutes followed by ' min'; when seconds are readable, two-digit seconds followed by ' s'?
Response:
10 h 00 min
